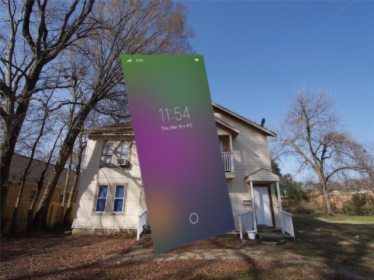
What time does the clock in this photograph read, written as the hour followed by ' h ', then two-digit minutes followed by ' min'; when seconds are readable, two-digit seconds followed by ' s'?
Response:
11 h 54 min
